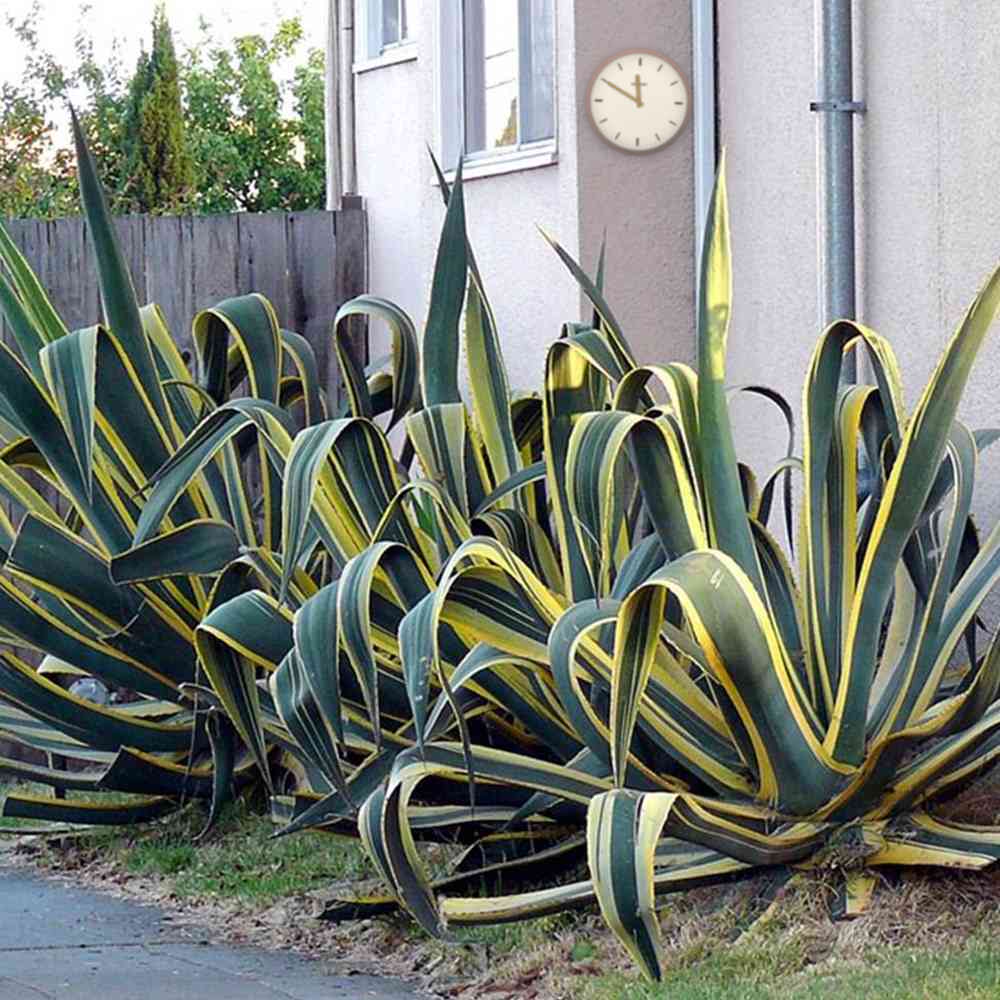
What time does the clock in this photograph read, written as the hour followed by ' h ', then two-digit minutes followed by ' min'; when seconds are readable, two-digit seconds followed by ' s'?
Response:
11 h 50 min
